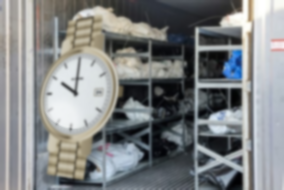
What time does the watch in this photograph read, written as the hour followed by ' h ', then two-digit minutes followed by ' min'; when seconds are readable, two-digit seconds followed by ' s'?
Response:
10 h 00 min
